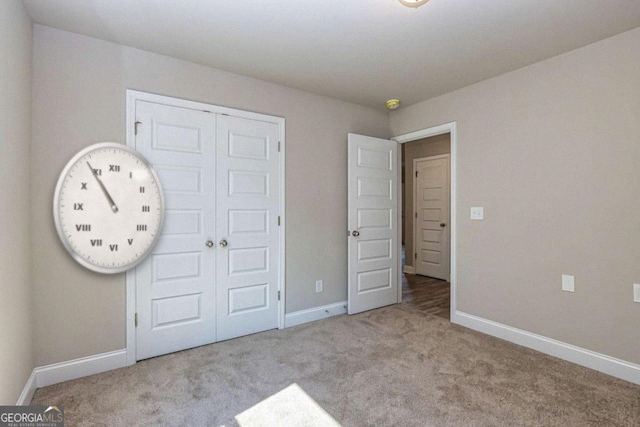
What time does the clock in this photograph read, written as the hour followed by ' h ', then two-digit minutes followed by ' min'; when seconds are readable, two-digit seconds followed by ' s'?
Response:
10 h 54 min
